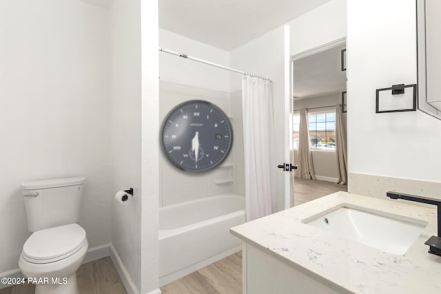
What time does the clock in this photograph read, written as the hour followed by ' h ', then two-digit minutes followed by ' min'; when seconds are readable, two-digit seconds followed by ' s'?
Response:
6 h 30 min
